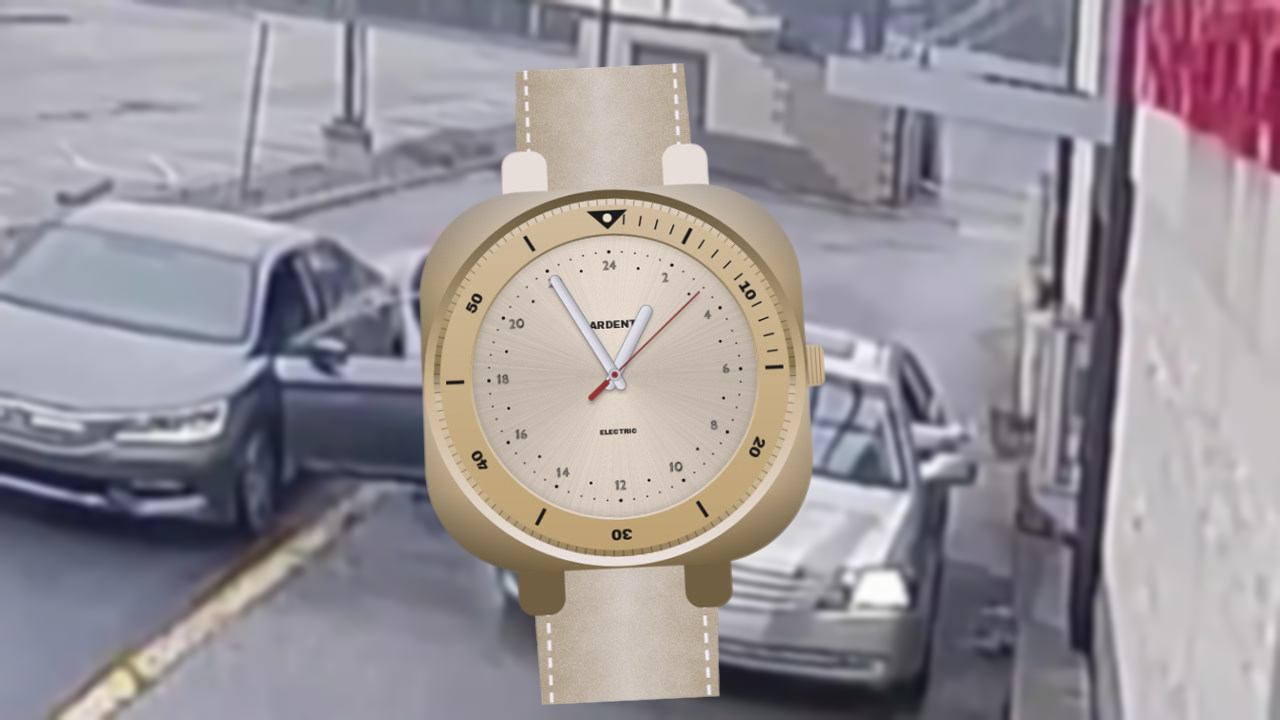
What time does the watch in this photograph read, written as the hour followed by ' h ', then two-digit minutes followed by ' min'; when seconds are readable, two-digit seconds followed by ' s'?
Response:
1 h 55 min 08 s
